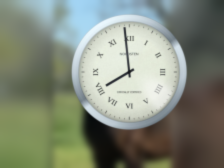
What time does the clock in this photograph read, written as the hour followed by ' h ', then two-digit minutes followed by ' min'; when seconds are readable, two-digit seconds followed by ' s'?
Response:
7 h 59 min
